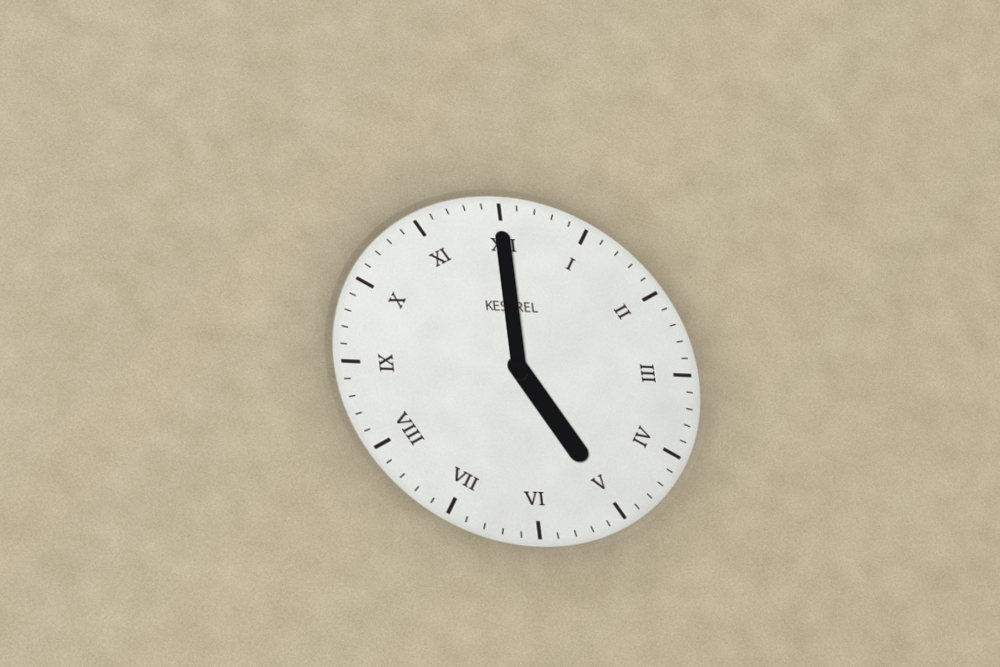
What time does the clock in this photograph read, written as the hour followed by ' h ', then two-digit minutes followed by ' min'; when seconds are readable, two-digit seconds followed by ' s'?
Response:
5 h 00 min
